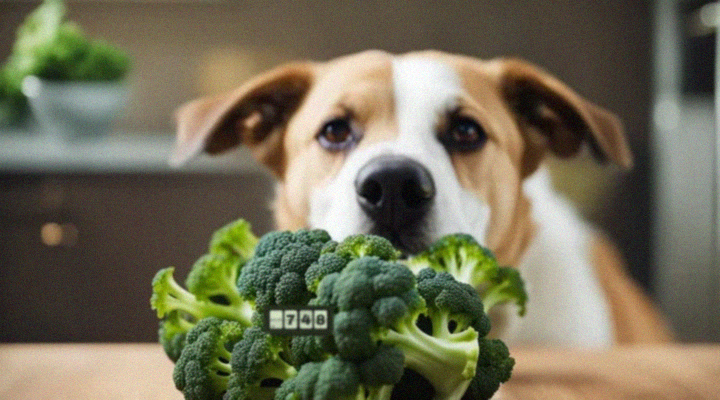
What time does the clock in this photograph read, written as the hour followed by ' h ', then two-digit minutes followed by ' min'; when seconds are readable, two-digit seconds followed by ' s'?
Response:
7 h 48 min
